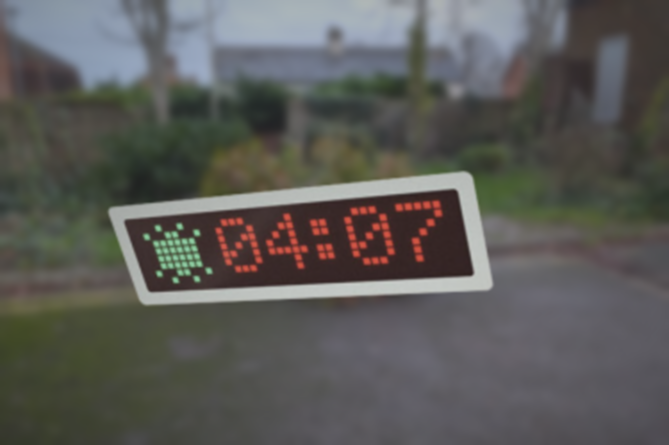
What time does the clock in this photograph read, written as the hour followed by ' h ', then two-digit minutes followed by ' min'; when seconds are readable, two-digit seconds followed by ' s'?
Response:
4 h 07 min
